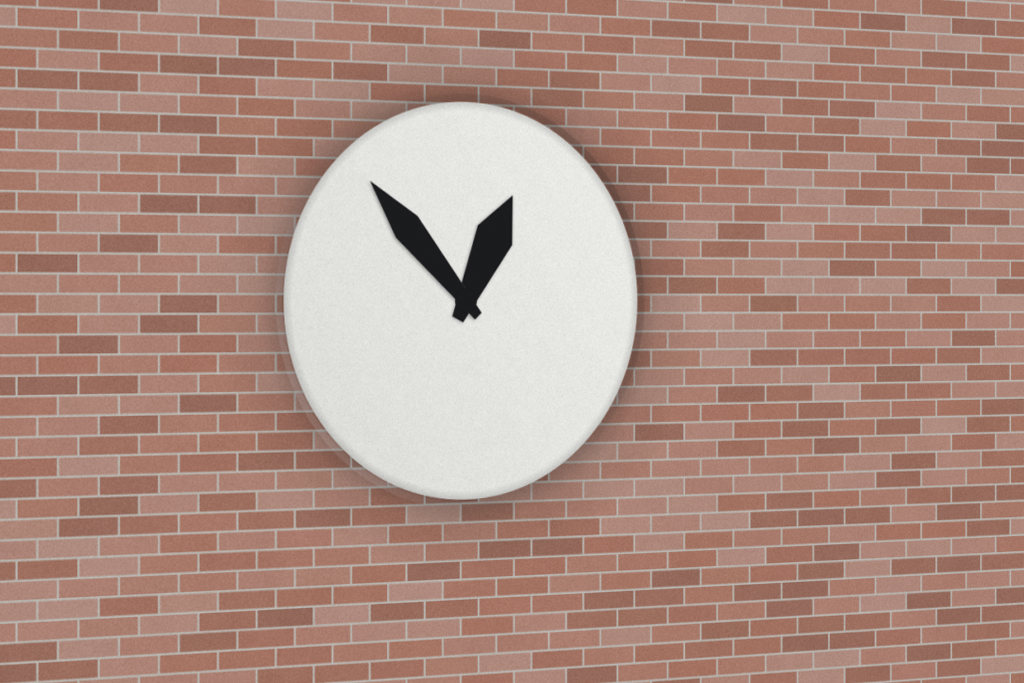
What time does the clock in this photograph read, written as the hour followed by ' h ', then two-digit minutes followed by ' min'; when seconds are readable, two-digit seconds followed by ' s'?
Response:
12 h 53 min
